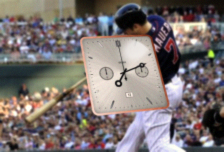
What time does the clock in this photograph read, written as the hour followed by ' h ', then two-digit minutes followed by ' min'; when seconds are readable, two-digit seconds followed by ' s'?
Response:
7 h 12 min
